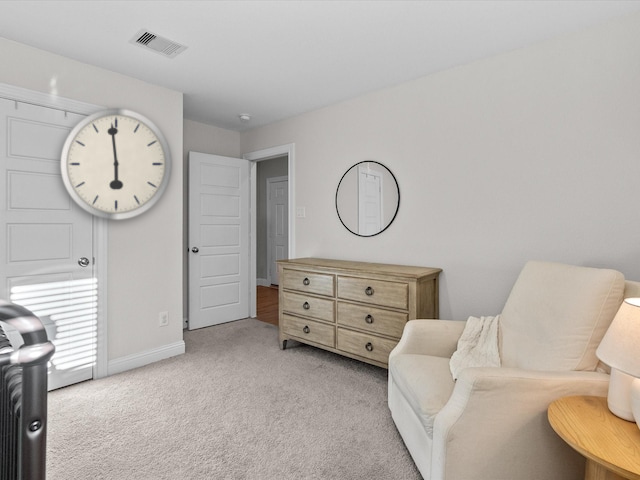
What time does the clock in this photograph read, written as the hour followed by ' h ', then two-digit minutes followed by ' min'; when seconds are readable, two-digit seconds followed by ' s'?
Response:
5 h 59 min
